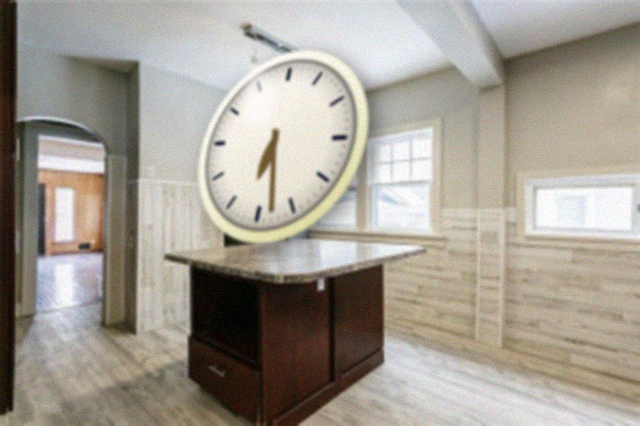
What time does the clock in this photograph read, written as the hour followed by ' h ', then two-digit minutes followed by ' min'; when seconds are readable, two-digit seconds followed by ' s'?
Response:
6 h 28 min
